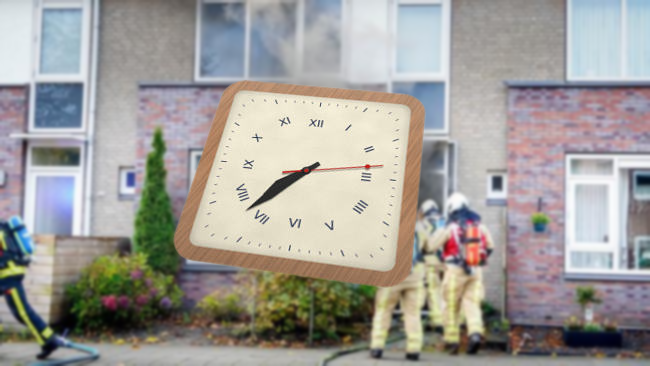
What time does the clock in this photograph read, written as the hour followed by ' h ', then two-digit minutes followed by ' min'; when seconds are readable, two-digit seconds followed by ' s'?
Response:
7 h 37 min 13 s
